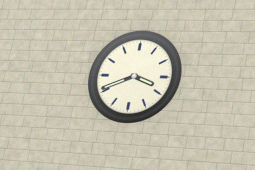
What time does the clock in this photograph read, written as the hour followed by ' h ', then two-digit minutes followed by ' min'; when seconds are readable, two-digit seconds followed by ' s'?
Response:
3 h 41 min
